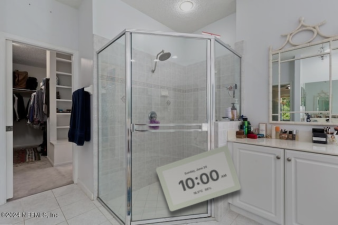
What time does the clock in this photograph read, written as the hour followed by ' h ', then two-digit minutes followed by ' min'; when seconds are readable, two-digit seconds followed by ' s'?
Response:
10 h 00 min
